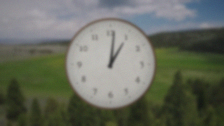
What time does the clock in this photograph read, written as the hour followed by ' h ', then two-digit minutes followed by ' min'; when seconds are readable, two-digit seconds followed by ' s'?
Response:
1 h 01 min
